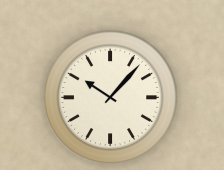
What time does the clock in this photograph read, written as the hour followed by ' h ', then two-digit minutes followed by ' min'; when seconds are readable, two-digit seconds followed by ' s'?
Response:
10 h 07 min
